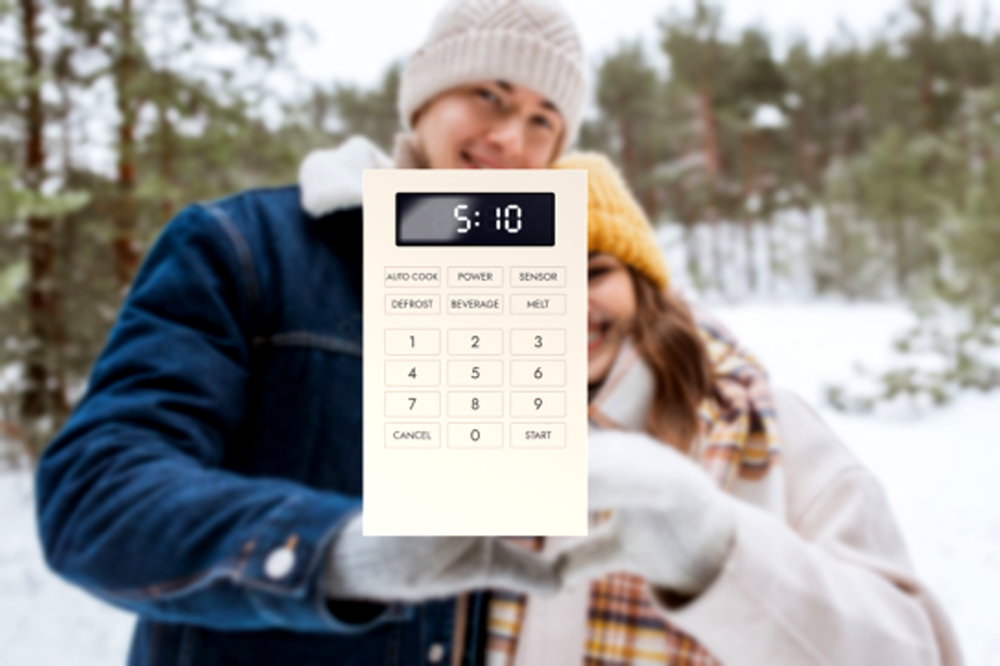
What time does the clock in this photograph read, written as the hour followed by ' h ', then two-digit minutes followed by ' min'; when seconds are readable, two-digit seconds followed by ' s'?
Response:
5 h 10 min
